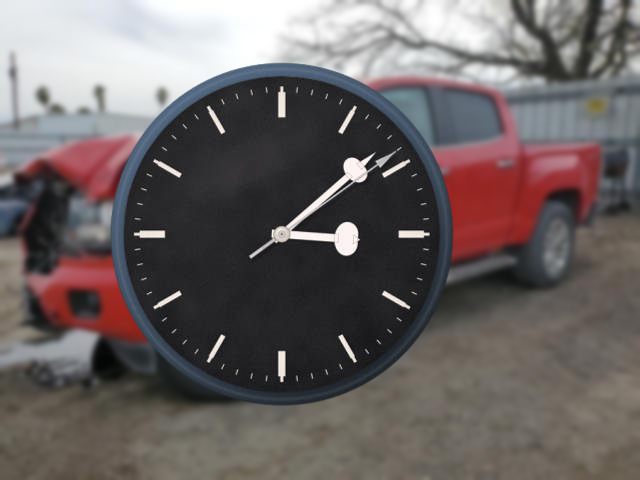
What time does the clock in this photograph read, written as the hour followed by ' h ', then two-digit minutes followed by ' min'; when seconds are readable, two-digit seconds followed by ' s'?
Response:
3 h 08 min 09 s
